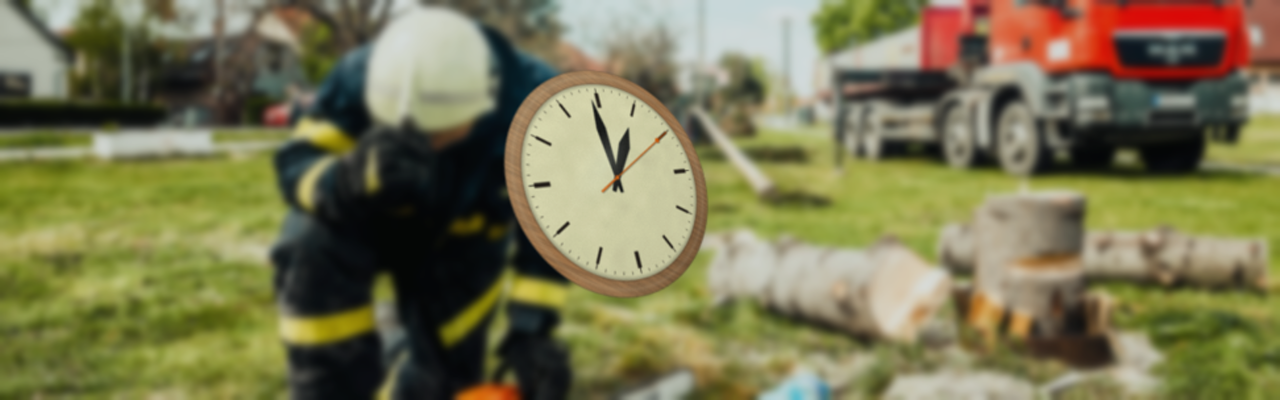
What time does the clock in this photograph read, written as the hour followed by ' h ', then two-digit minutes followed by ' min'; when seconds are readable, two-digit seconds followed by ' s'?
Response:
12 h 59 min 10 s
